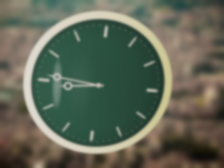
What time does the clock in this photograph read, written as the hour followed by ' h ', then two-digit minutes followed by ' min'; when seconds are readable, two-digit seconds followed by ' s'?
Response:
8 h 46 min
